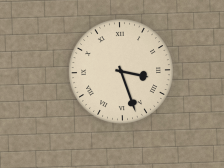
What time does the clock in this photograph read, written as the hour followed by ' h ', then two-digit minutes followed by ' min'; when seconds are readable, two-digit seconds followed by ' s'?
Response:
3 h 27 min
